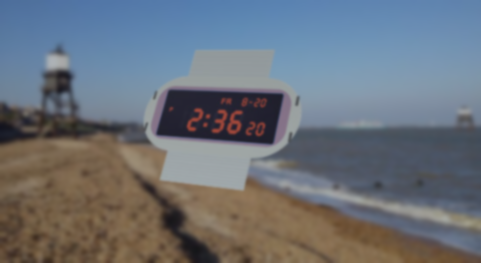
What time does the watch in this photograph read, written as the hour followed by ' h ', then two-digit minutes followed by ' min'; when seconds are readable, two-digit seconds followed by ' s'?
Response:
2 h 36 min 20 s
